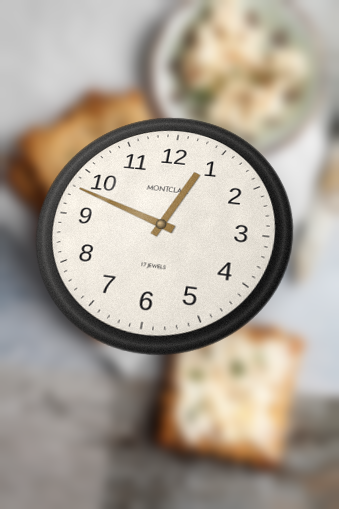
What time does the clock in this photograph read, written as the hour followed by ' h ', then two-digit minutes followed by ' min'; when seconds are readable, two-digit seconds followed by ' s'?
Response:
12 h 48 min
